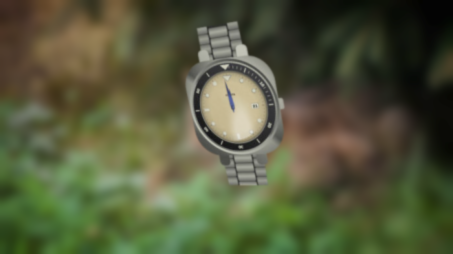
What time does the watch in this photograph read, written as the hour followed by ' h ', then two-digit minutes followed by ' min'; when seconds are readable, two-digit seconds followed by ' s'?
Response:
11 h 59 min
